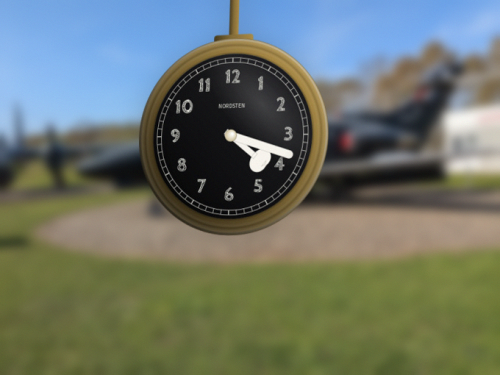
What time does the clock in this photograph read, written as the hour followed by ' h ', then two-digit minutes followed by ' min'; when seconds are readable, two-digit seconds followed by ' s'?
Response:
4 h 18 min
